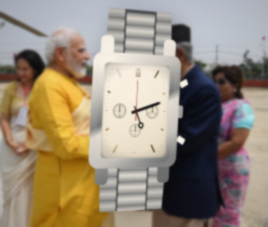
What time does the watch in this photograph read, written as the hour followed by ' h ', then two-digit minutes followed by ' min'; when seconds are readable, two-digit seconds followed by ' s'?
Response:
5 h 12 min
